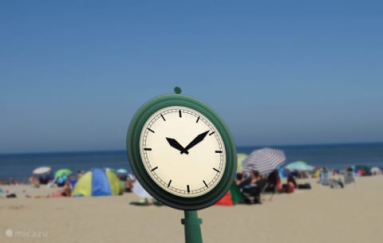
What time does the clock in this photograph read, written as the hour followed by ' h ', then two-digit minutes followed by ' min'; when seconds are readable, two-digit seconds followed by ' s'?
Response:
10 h 09 min
